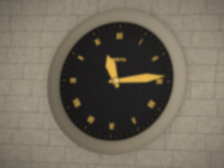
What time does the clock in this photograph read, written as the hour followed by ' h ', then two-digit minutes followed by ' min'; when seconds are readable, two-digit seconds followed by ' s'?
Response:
11 h 14 min
